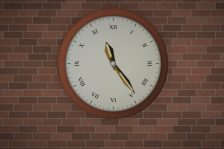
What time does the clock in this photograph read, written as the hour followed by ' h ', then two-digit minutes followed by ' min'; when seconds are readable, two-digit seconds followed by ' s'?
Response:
11 h 24 min
